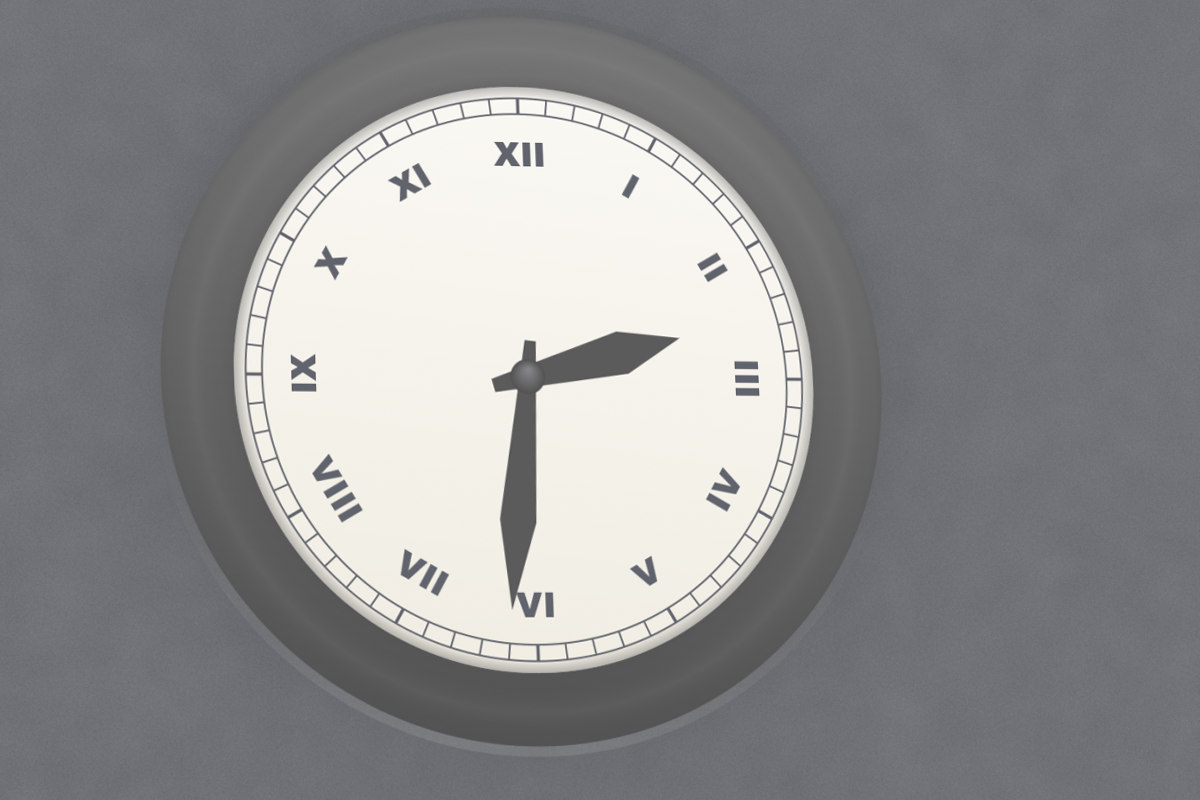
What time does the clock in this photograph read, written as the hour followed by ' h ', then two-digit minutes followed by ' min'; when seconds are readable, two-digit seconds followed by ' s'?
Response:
2 h 31 min
